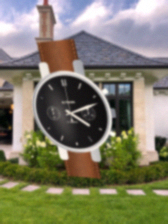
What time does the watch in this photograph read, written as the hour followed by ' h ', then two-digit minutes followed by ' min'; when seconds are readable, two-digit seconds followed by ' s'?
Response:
4 h 12 min
